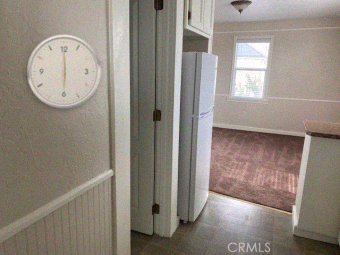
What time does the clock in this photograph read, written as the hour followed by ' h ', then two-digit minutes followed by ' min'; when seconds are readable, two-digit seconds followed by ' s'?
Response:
6 h 00 min
